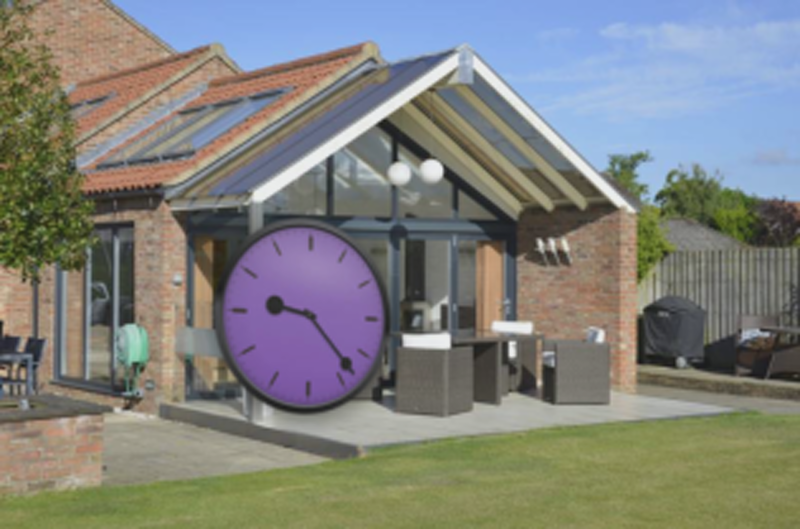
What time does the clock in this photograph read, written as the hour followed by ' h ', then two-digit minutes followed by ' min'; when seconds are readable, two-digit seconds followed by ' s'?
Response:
9 h 23 min
